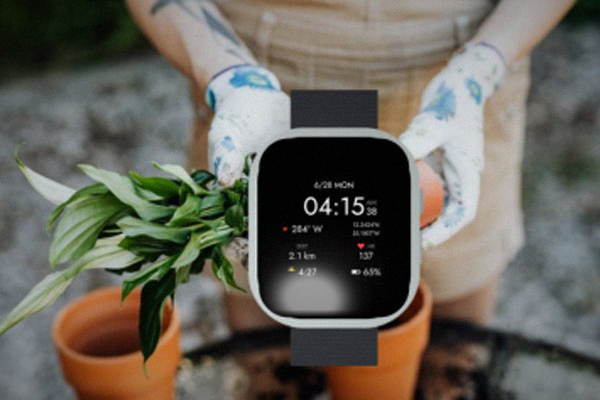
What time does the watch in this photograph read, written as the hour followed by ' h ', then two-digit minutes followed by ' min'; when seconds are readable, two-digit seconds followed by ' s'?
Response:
4 h 15 min
